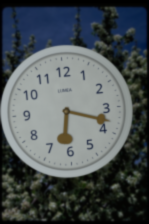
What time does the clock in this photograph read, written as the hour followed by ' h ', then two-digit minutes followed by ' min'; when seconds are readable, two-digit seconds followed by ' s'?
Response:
6 h 18 min
